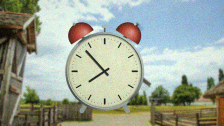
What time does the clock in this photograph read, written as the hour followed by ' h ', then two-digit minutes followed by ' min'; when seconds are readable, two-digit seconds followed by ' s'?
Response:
7 h 53 min
